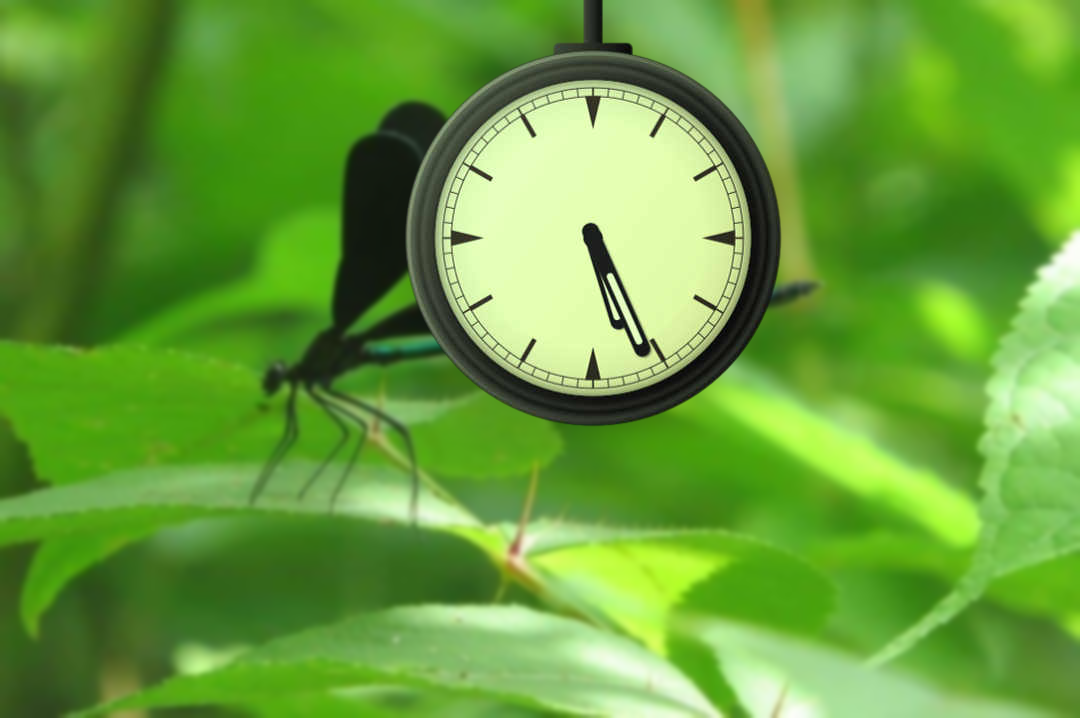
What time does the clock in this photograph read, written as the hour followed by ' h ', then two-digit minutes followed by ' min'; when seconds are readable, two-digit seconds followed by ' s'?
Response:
5 h 26 min
